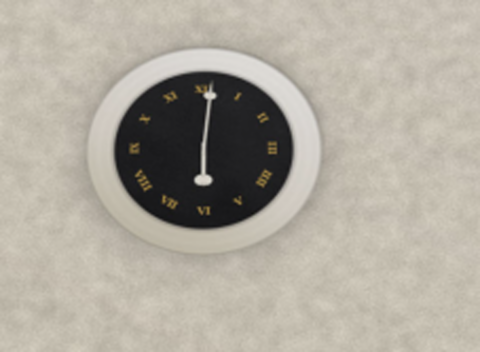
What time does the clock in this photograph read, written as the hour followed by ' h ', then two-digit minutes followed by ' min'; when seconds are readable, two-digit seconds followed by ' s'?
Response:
6 h 01 min
